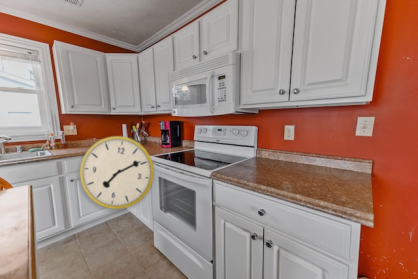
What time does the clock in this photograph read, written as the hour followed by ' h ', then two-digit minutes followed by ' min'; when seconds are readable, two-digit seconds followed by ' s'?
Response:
7 h 09 min
